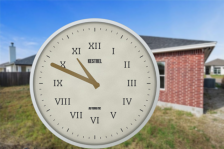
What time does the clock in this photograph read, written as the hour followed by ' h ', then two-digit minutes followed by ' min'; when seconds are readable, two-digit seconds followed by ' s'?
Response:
10 h 49 min
